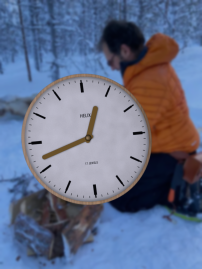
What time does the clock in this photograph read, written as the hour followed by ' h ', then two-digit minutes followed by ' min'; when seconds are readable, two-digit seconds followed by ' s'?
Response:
12 h 42 min
